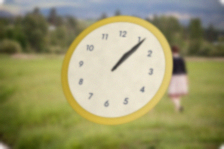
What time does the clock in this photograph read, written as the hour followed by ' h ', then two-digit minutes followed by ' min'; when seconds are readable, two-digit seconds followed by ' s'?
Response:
1 h 06 min
